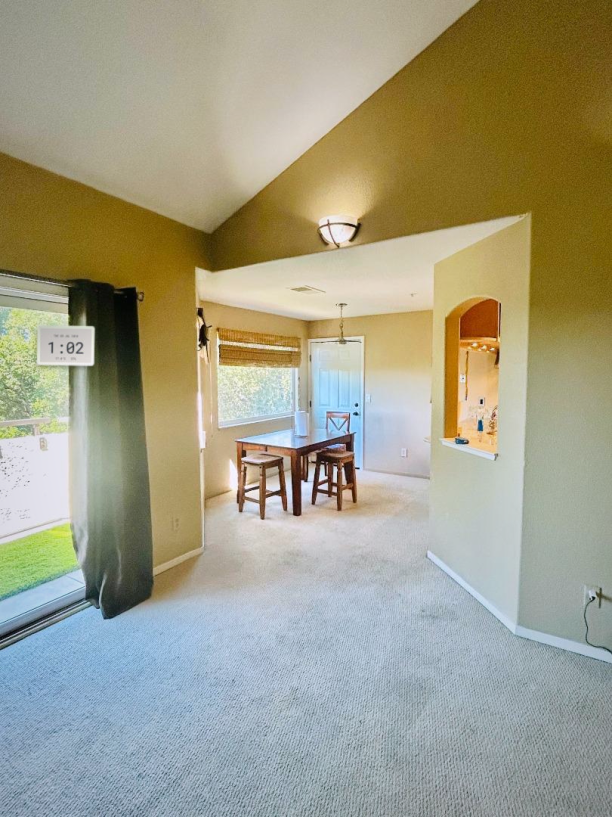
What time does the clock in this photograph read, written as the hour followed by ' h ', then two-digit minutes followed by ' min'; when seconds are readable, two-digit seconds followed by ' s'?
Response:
1 h 02 min
